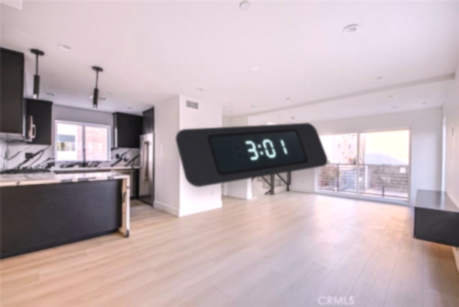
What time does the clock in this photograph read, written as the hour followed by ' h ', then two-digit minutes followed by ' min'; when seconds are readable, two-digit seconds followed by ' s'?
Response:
3 h 01 min
